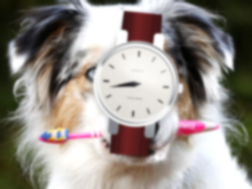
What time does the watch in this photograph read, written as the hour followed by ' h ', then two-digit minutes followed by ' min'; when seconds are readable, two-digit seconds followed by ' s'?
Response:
8 h 43 min
